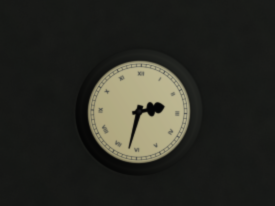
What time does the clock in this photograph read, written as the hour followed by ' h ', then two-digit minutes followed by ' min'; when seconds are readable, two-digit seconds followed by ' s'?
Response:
2 h 32 min
